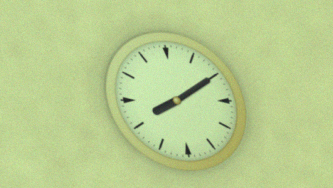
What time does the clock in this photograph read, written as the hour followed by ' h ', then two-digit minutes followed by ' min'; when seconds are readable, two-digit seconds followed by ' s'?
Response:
8 h 10 min
